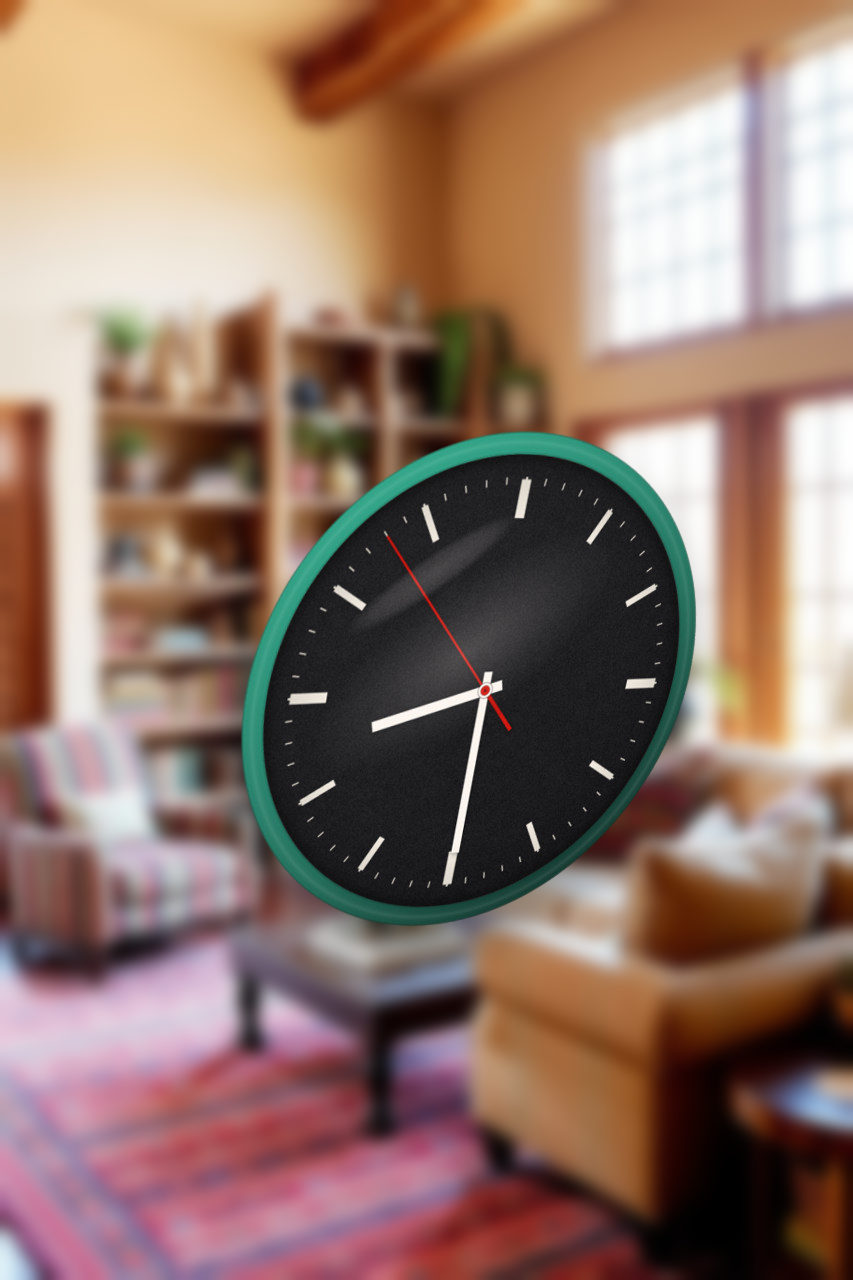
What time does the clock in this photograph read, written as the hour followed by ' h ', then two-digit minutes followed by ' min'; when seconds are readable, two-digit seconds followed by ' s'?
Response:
8 h 29 min 53 s
